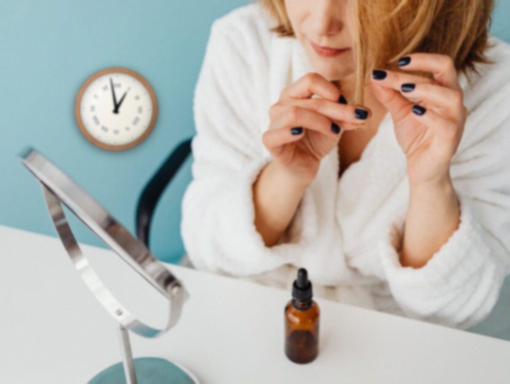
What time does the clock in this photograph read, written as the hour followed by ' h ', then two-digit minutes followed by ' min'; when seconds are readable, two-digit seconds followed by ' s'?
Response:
12 h 58 min
